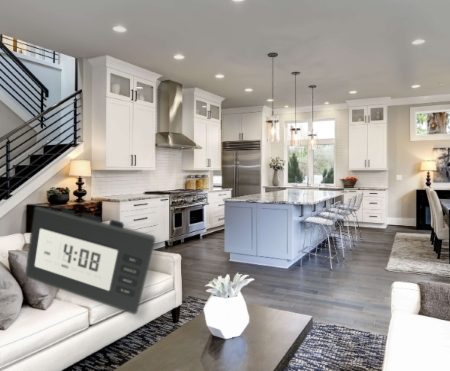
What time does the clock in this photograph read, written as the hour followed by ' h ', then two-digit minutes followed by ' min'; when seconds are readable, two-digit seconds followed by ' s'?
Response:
4 h 08 min
